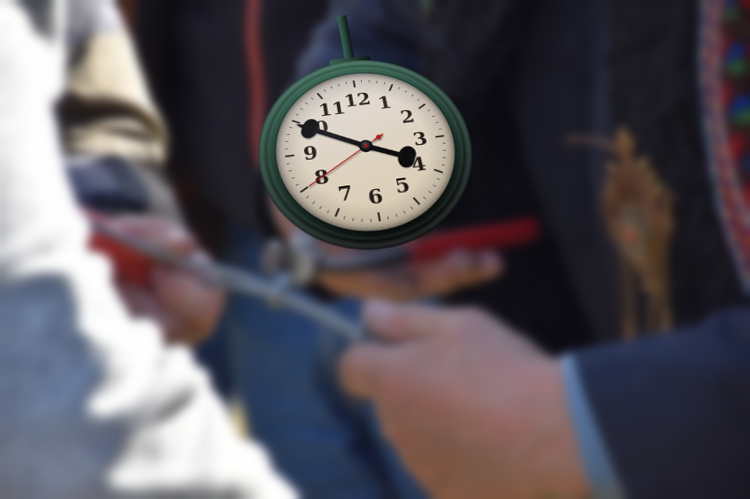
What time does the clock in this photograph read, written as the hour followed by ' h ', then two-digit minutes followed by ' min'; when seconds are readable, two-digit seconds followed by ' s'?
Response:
3 h 49 min 40 s
